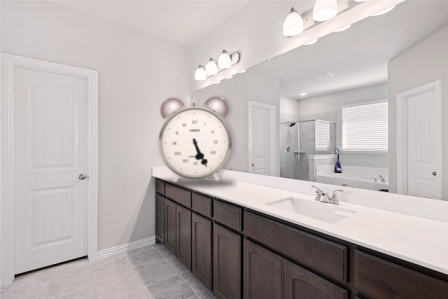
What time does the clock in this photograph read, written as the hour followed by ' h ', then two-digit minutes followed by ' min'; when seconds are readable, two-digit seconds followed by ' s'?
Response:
5 h 26 min
